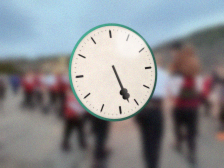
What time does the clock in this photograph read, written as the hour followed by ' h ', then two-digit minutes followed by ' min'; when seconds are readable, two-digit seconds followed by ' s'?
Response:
5 h 27 min
